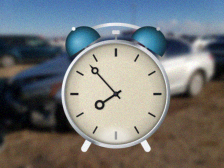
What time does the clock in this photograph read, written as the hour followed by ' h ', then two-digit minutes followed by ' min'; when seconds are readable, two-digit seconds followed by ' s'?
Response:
7 h 53 min
